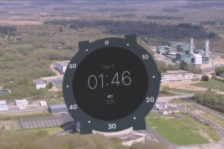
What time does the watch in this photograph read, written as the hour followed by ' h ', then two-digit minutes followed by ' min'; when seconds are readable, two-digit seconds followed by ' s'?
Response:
1 h 46 min
